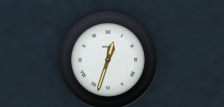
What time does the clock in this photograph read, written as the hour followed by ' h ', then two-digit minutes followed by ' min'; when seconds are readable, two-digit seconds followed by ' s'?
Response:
12 h 33 min
